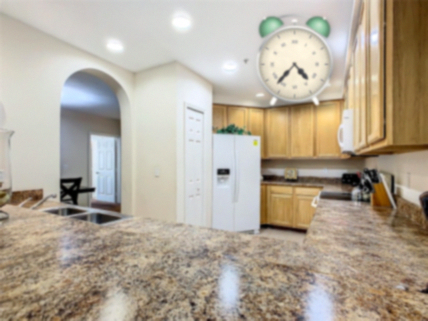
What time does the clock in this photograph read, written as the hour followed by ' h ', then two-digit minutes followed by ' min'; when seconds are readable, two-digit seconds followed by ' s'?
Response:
4 h 37 min
